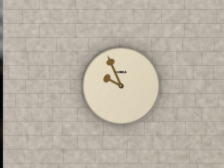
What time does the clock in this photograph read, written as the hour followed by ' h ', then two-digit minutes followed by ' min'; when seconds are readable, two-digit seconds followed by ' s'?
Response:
9 h 56 min
